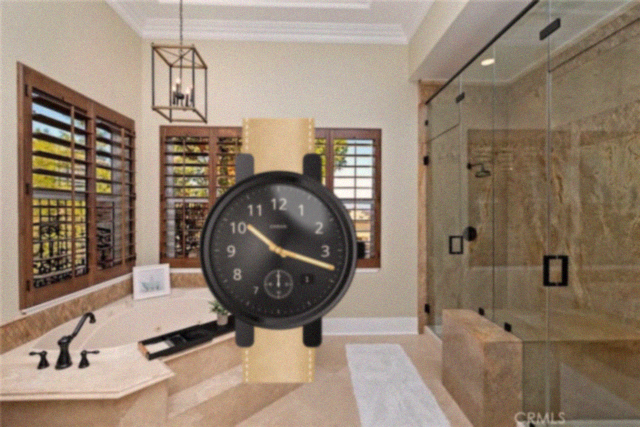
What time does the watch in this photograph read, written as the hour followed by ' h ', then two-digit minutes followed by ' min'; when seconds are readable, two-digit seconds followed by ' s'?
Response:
10 h 18 min
